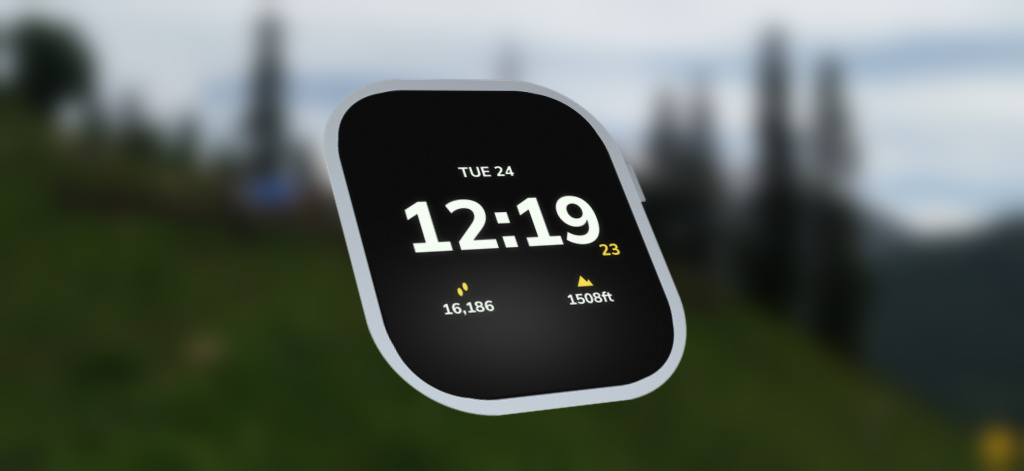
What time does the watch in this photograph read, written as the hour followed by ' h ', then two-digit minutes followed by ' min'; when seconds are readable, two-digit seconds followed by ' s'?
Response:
12 h 19 min 23 s
